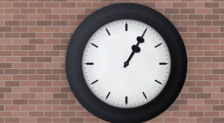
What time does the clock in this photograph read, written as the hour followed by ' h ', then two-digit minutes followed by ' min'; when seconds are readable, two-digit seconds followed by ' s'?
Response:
1 h 05 min
